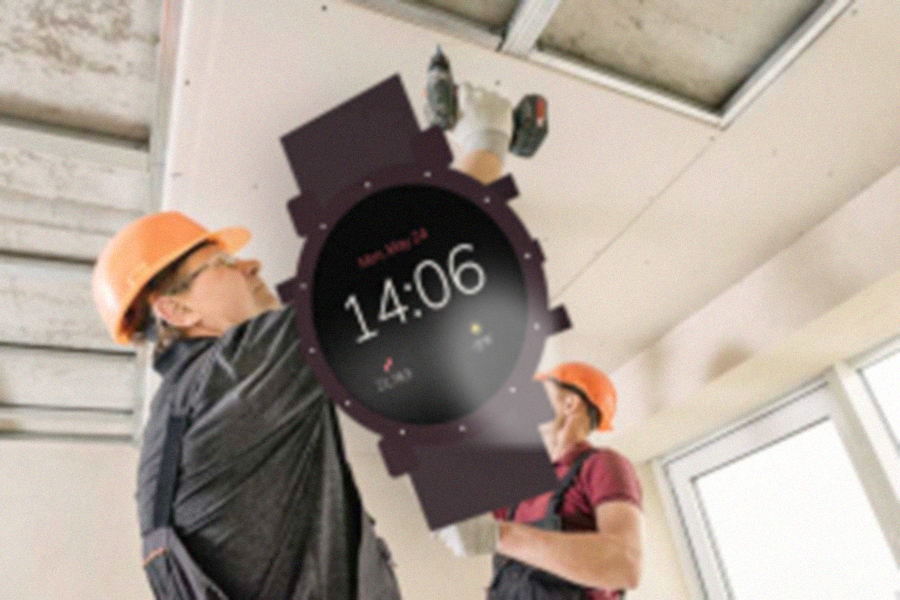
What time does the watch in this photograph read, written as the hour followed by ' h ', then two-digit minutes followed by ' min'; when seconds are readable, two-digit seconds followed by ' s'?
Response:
14 h 06 min
